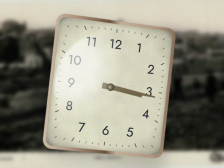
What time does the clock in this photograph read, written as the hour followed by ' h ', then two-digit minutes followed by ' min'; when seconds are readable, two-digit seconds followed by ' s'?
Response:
3 h 16 min
